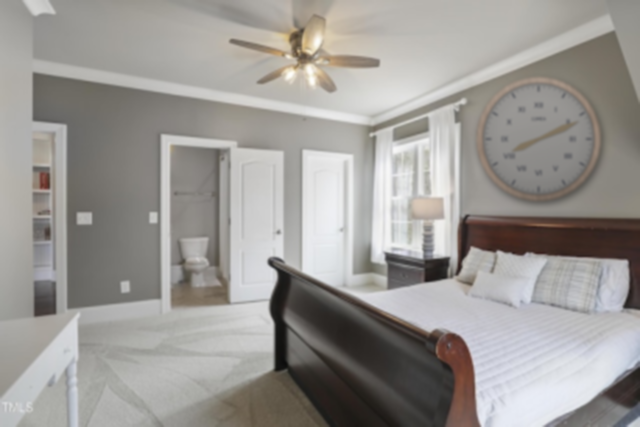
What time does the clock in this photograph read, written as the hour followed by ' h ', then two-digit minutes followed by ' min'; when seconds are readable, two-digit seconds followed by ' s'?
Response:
8 h 11 min
